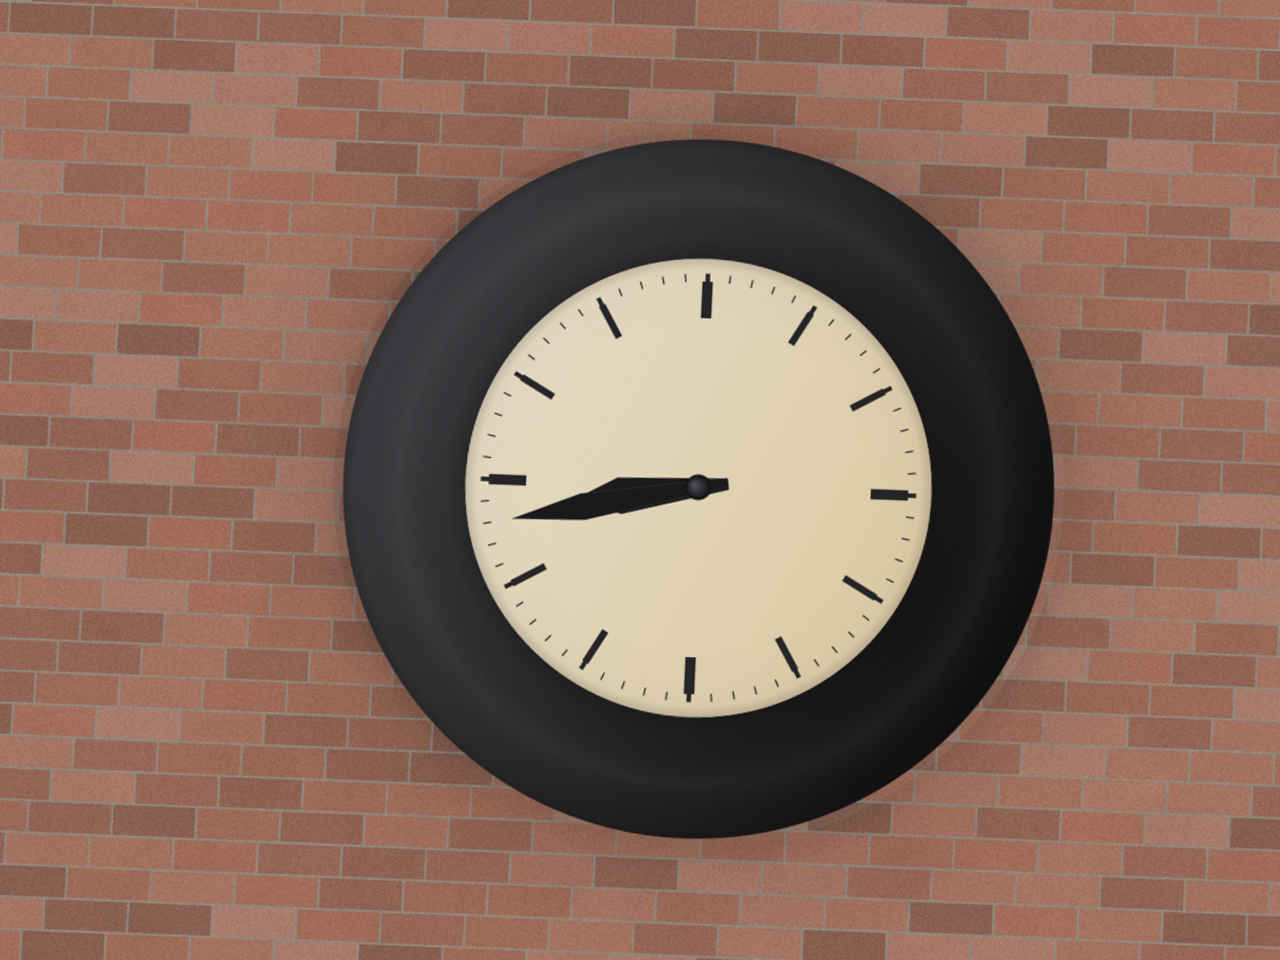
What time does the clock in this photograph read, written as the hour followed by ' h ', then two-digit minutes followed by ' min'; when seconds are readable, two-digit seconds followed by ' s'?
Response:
8 h 43 min
